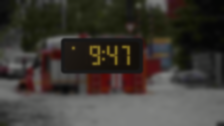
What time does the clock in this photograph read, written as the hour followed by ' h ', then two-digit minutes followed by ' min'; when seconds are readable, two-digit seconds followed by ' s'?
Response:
9 h 47 min
